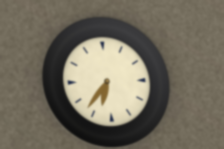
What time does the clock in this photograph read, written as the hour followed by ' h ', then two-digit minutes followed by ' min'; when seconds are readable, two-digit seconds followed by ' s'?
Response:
6 h 37 min
